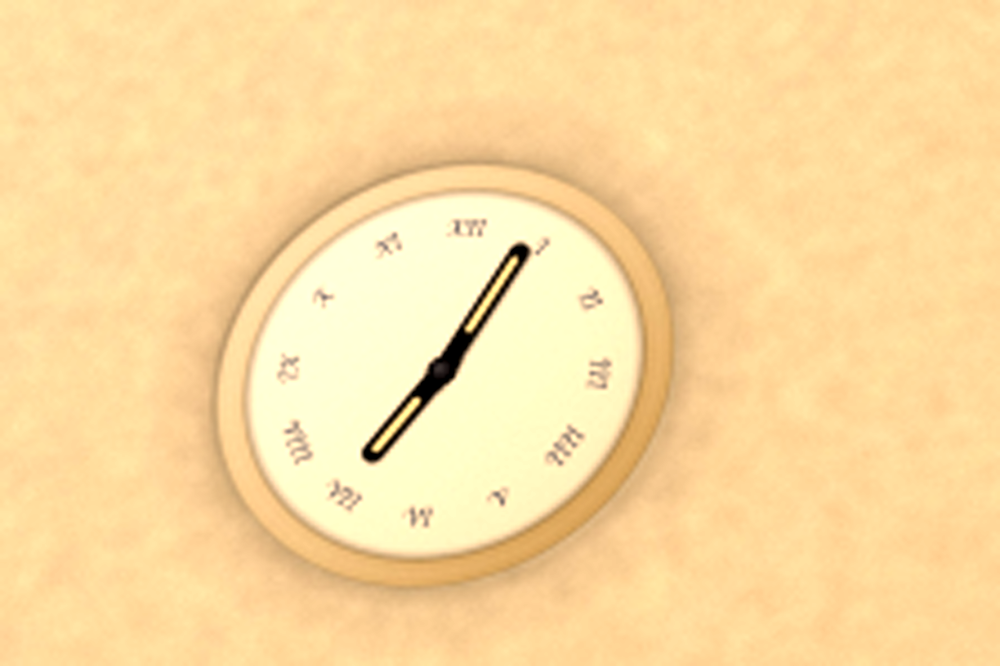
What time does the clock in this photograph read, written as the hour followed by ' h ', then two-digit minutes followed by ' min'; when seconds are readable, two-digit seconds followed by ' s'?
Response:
7 h 04 min
